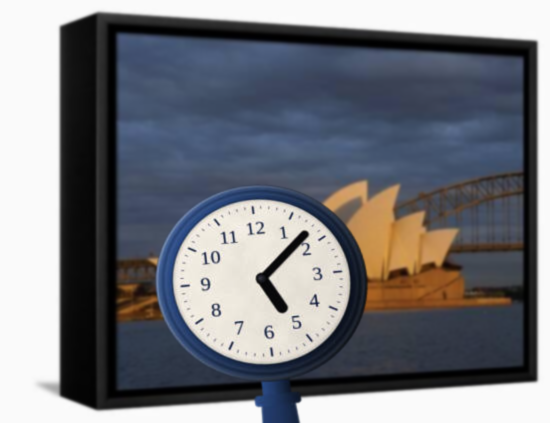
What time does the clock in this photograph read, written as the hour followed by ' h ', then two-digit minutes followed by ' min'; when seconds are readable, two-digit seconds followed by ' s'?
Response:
5 h 08 min
